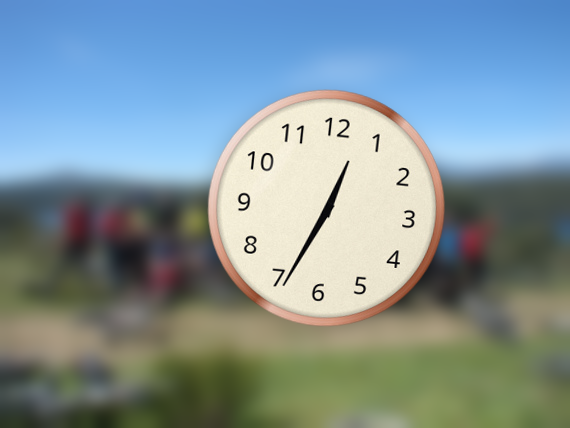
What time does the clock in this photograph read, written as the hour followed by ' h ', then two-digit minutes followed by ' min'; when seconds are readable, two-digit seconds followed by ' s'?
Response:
12 h 34 min
